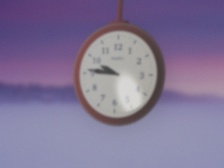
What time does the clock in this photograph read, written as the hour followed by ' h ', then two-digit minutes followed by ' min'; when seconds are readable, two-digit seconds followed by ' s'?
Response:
9 h 46 min
